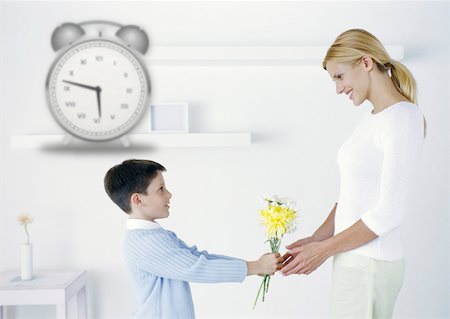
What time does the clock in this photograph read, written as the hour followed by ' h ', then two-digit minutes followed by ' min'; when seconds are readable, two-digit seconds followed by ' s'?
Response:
5 h 47 min
